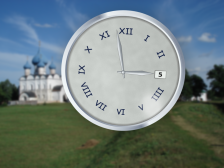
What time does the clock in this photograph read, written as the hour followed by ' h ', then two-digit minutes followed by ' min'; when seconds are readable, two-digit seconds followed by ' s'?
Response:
2 h 58 min
